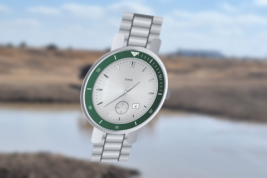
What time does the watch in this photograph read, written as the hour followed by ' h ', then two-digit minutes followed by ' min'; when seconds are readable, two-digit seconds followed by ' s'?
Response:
1 h 38 min
